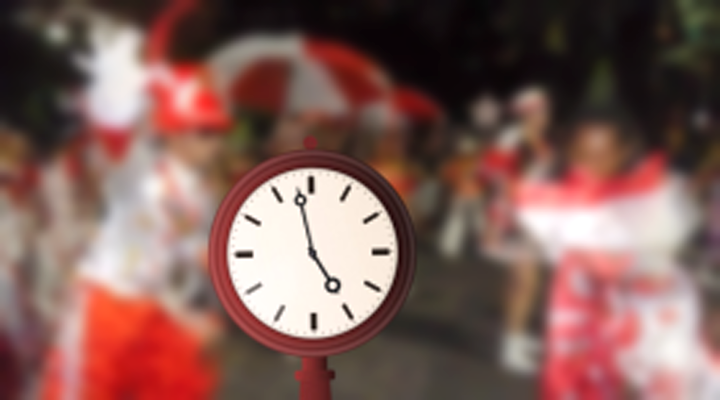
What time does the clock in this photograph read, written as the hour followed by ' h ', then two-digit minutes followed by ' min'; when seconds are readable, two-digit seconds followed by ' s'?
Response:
4 h 58 min
